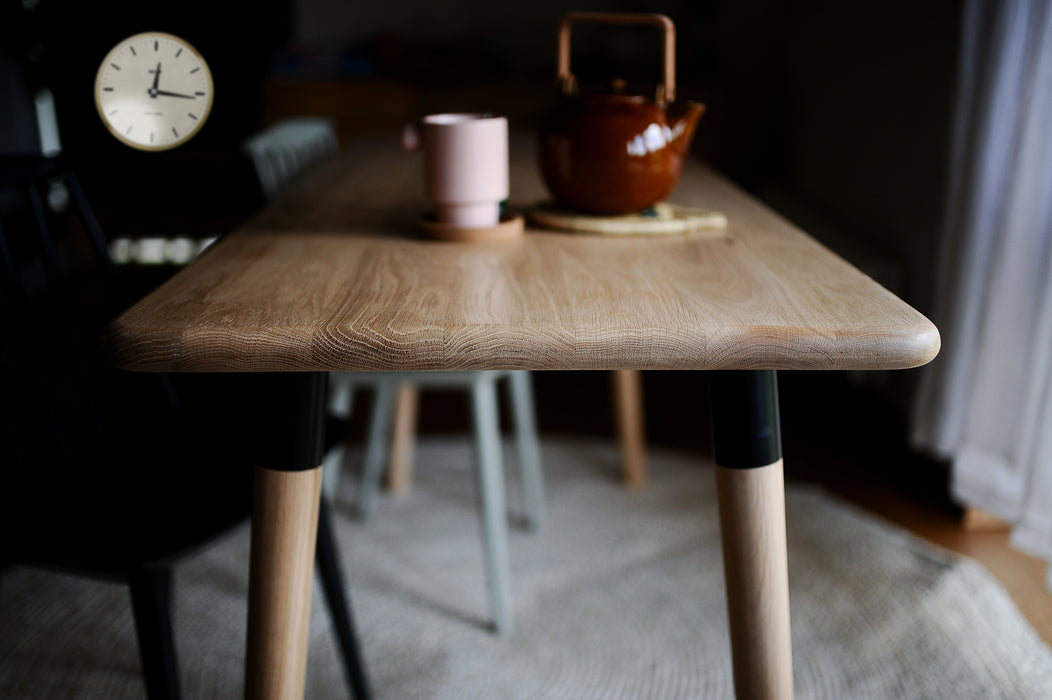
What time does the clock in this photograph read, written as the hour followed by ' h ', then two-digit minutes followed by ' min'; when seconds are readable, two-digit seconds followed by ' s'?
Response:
12 h 16 min
